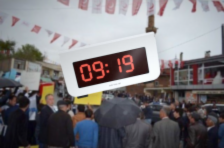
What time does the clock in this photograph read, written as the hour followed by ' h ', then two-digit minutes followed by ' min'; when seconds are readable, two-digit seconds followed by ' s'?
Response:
9 h 19 min
